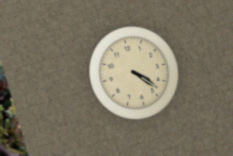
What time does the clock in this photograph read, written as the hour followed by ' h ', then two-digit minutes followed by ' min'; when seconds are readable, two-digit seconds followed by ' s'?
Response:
4 h 23 min
